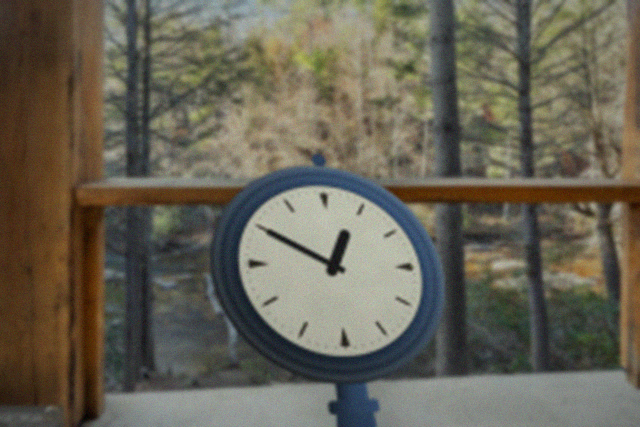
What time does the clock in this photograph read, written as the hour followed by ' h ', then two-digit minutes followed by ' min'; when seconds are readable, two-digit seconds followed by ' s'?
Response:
12 h 50 min
